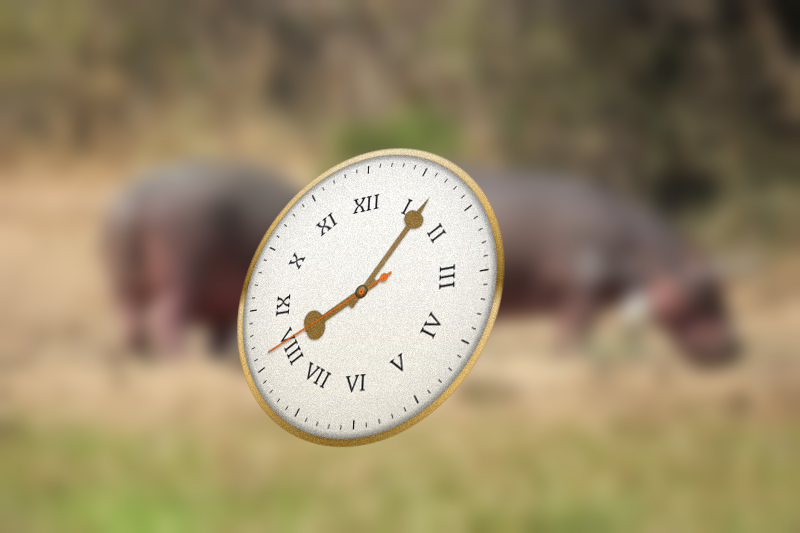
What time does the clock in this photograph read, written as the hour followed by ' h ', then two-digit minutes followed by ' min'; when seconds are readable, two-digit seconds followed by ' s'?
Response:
8 h 06 min 41 s
